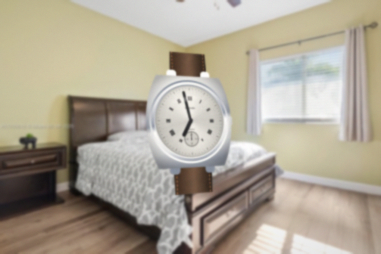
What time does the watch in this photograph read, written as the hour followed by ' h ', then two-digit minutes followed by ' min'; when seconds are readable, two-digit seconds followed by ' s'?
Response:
6 h 58 min
